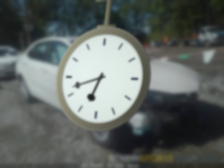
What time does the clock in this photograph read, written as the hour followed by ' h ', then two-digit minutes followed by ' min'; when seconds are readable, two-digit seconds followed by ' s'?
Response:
6 h 42 min
